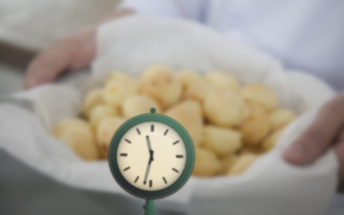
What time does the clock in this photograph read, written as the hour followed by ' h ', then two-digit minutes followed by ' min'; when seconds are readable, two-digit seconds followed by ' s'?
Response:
11 h 32 min
